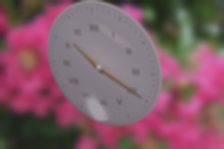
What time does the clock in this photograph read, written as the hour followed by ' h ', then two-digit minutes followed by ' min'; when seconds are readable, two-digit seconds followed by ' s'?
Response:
10 h 20 min
